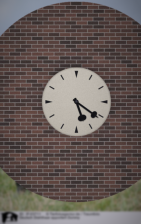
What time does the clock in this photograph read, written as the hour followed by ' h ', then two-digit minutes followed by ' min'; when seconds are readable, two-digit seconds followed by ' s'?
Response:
5 h 21 min
